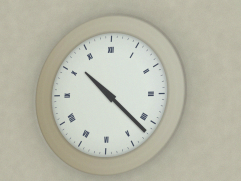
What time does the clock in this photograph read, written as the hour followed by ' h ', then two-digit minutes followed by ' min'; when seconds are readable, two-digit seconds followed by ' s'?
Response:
10 h 22 min
